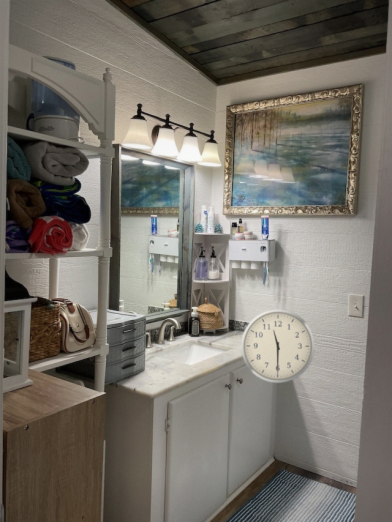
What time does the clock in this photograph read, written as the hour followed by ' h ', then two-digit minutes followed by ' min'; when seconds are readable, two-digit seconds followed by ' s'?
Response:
11 h 30 min
